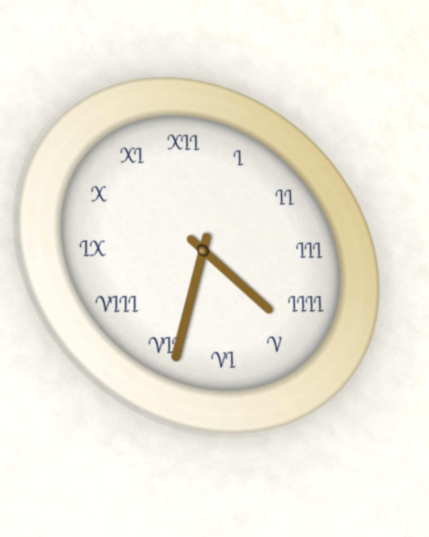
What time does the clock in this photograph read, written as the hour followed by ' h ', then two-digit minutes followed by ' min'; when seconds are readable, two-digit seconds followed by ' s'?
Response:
4 h 34 min
